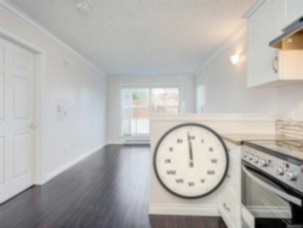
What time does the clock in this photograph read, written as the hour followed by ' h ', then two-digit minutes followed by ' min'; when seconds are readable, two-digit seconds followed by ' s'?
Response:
11 h 59 min
